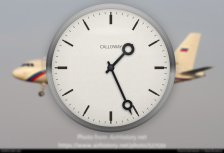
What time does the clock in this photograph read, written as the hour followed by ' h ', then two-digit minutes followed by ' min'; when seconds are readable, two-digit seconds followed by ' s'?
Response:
1 h 26 min
